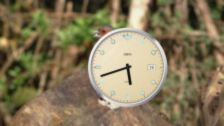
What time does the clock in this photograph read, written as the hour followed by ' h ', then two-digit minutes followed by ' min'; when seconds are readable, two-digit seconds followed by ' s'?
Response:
5 h 42 min
